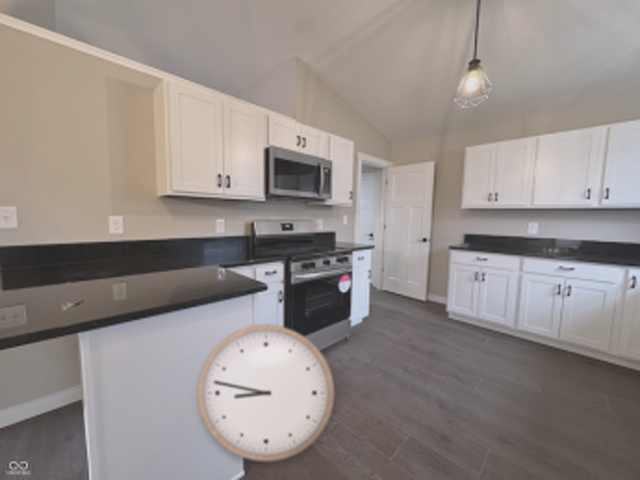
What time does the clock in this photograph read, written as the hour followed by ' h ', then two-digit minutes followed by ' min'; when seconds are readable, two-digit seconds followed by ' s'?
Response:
8 h 47 min
